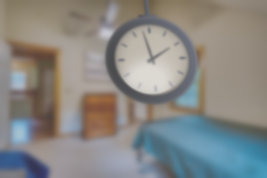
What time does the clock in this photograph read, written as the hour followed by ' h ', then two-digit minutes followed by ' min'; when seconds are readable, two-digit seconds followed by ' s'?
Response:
1 h 58 min
